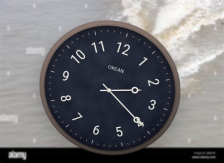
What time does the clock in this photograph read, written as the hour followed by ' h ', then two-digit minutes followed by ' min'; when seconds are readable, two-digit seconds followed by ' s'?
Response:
2 h 20 min
